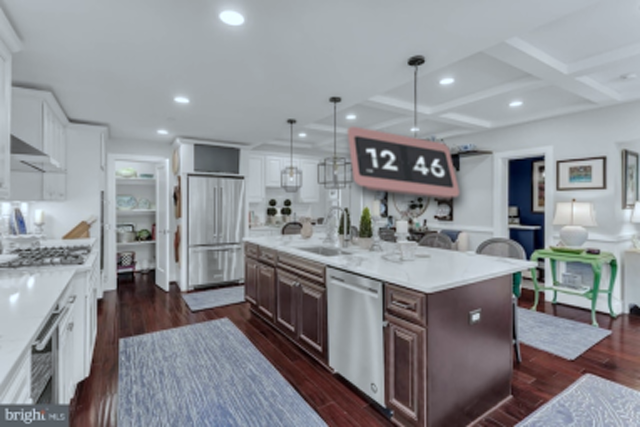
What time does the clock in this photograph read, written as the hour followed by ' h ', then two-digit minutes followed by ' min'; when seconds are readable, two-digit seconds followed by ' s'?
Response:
12 h 46 min
